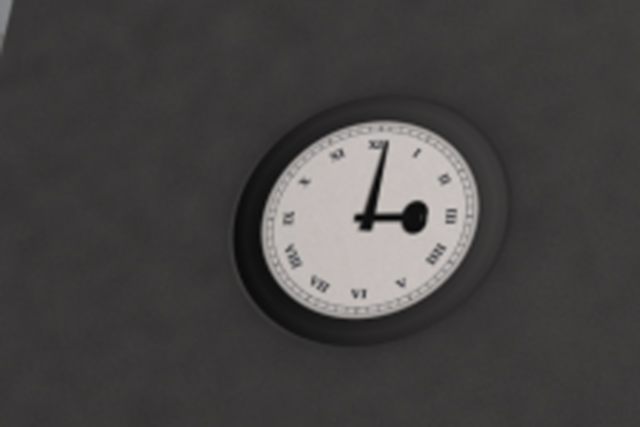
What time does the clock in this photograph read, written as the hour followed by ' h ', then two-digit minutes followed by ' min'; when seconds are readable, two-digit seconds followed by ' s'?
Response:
3 h 01 min
